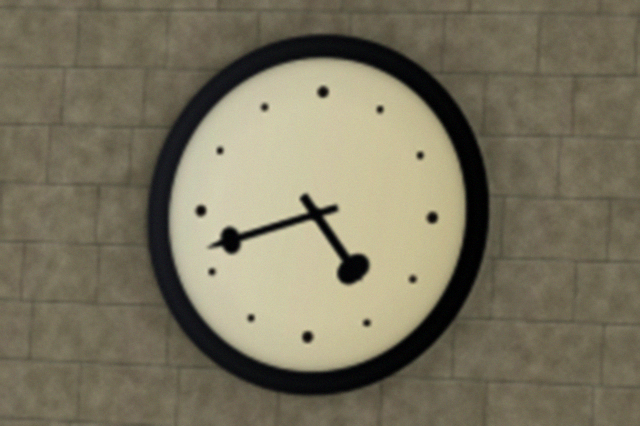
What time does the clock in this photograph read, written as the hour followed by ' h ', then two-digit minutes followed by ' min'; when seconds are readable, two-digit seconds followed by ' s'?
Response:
4 h 42 min
